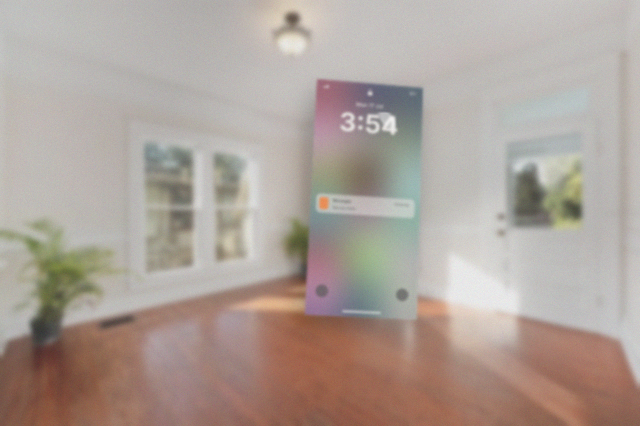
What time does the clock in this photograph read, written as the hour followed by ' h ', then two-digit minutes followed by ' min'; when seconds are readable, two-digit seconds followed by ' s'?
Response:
3 h 54 min
